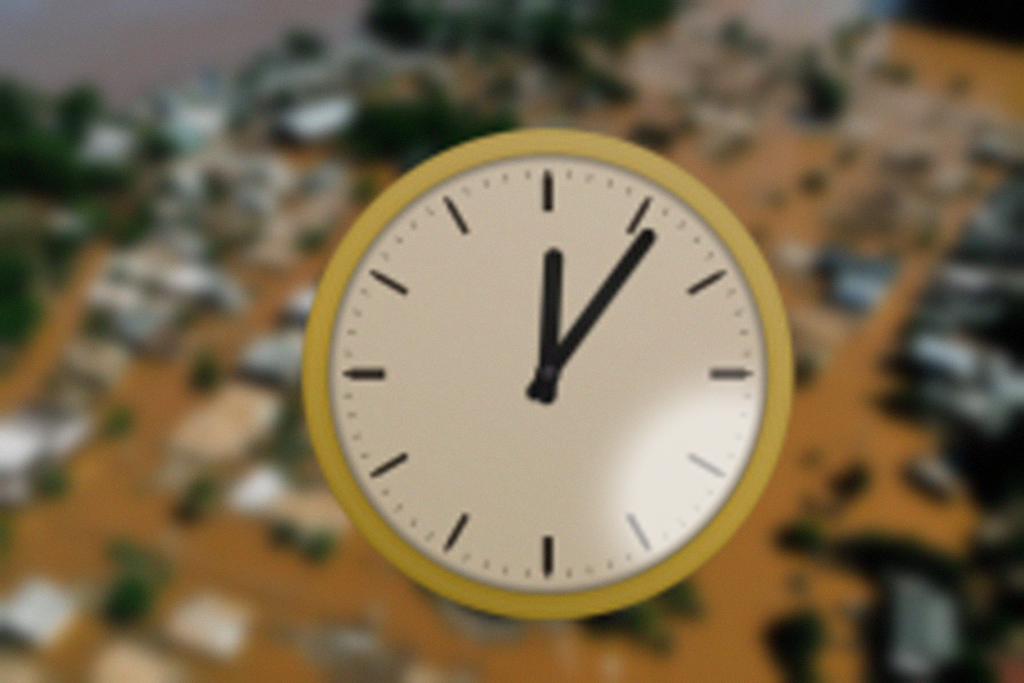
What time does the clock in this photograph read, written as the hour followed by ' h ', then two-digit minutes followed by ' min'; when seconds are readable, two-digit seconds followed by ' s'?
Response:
12 h 06 min
